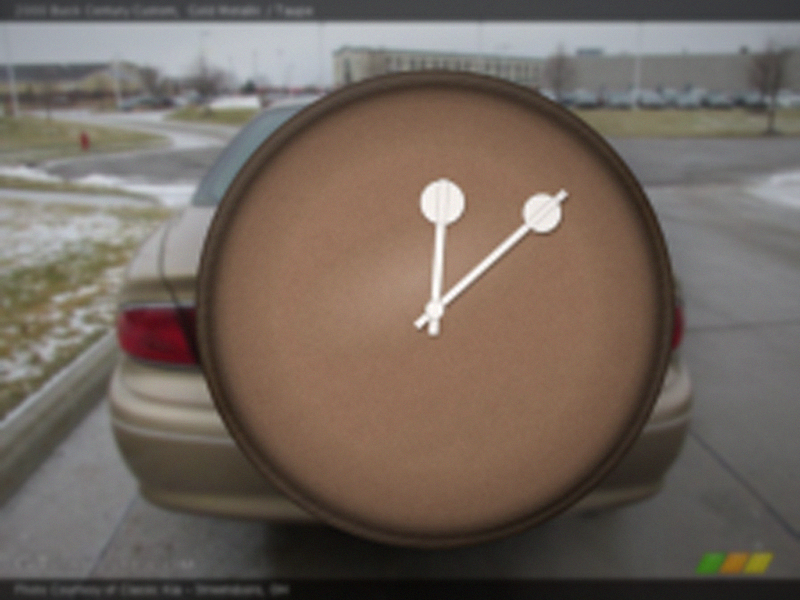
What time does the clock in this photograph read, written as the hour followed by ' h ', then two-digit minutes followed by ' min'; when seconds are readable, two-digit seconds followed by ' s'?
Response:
12 h 08 min
